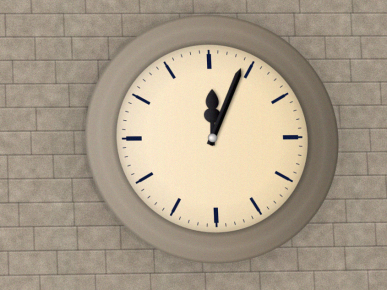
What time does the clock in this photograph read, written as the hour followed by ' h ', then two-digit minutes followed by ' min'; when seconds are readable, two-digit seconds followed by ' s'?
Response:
12 h 04 min
